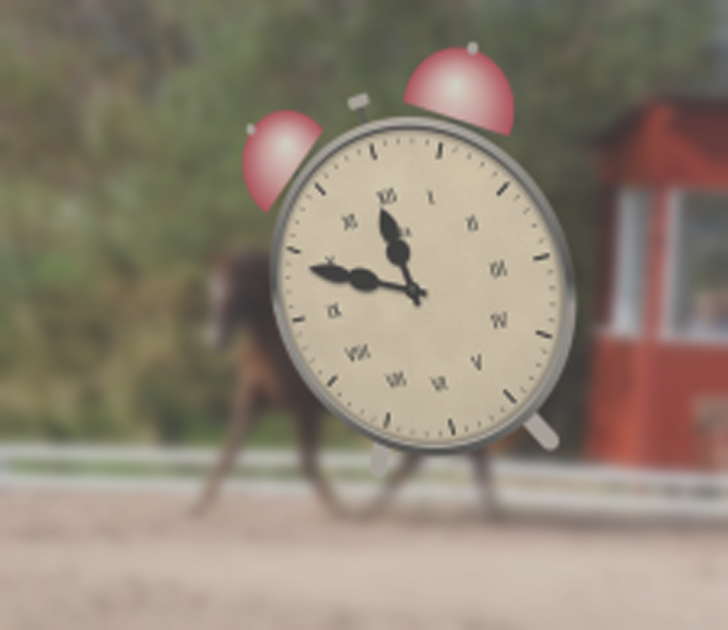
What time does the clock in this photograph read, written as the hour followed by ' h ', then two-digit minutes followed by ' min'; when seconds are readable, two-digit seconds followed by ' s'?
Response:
11 h 49 min
